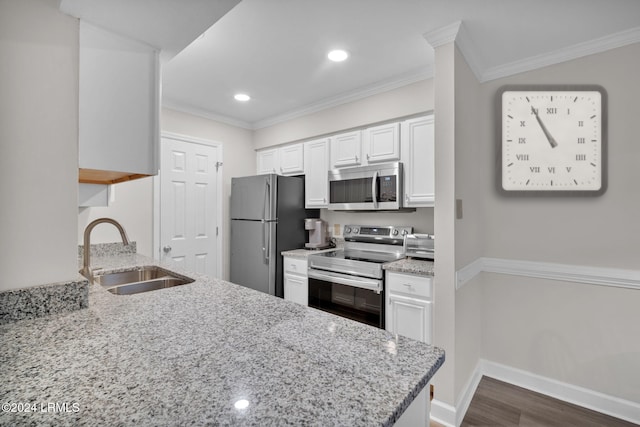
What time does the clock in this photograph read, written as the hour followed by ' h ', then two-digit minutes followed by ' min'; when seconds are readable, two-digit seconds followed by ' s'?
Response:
10 h 55 min
